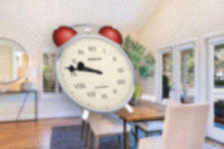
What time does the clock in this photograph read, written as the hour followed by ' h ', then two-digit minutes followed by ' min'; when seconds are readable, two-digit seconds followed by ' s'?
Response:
9 h 47 min
